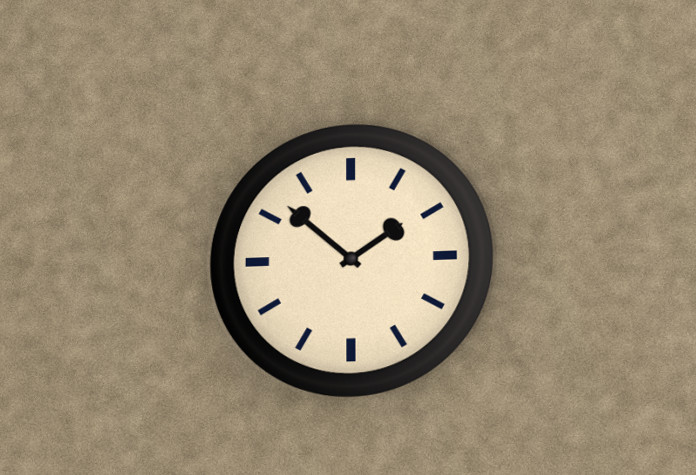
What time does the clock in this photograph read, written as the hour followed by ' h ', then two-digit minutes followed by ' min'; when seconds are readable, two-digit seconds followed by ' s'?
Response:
1 h 52 min
